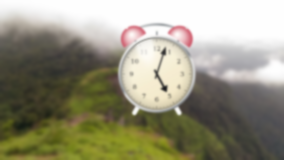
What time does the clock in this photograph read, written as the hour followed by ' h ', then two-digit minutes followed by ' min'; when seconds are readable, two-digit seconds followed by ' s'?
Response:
5 h 03 min
